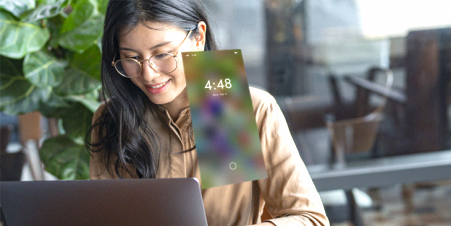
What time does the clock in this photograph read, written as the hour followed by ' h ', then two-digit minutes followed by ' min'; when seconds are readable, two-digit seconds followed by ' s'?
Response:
4 h 48 min
